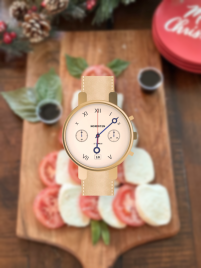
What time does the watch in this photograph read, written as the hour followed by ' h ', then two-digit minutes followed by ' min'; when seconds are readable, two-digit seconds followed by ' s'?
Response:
6 h 08 min
